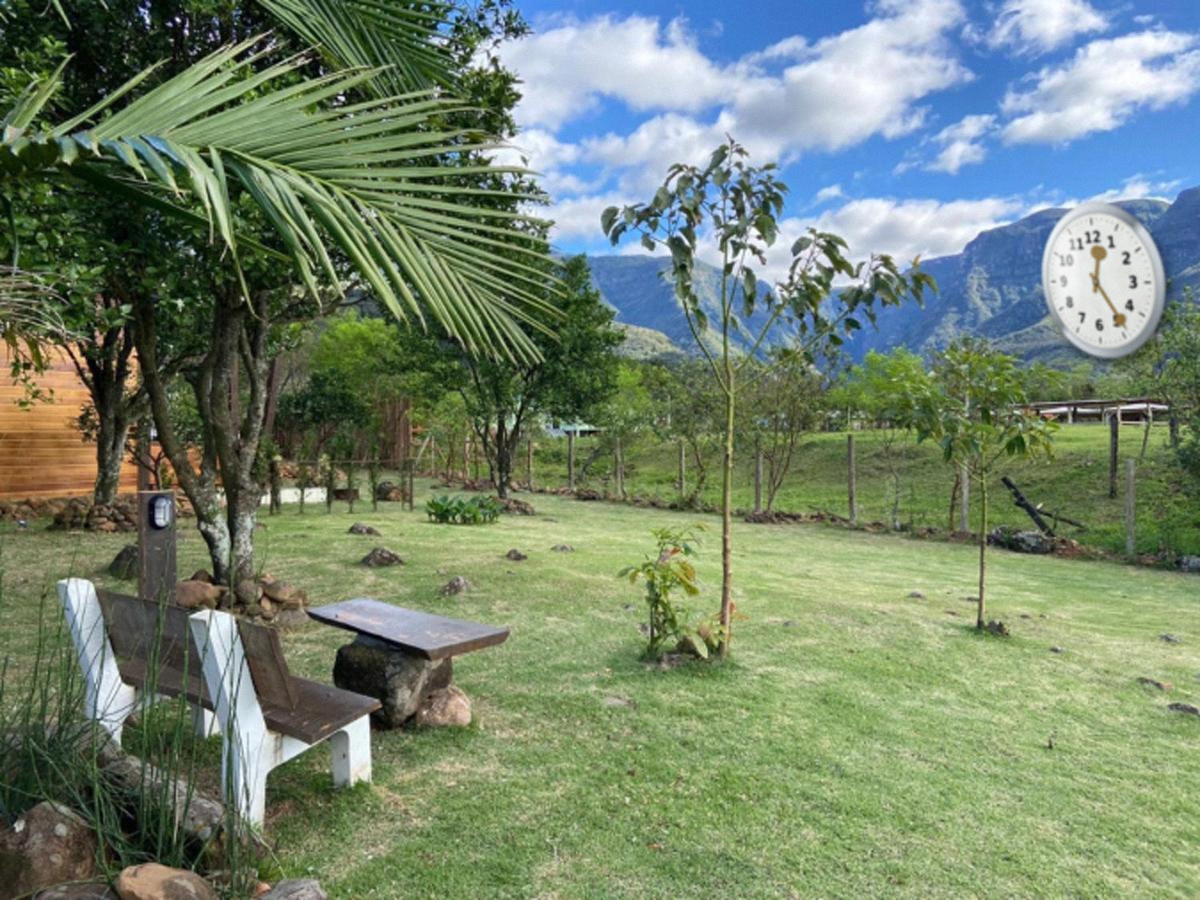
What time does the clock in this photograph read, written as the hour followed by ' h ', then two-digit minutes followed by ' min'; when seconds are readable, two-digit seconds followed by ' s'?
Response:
12 h 24 min
